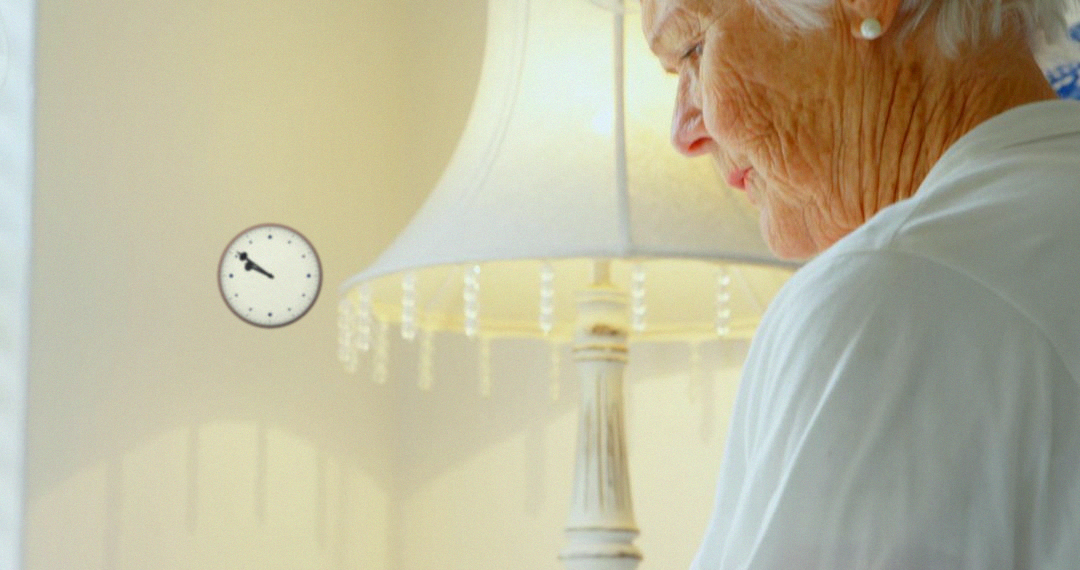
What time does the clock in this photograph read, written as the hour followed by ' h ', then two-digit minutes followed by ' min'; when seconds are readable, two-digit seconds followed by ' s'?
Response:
9 h 51 min
